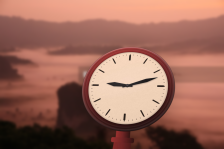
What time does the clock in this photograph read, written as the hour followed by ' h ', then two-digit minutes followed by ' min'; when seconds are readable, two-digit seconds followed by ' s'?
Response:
9 h 12 min
